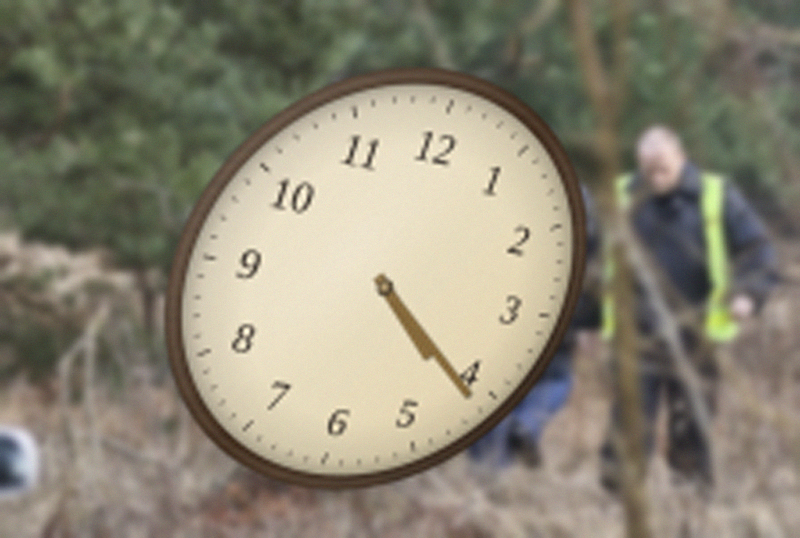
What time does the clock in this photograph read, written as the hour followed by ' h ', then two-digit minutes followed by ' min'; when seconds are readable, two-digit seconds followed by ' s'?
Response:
4 h 21 min
